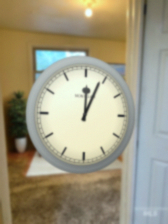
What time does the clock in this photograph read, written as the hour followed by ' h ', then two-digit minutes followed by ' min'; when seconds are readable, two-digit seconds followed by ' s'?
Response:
12 h 04 min
